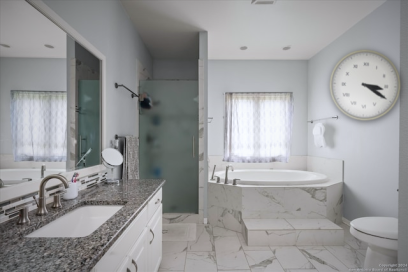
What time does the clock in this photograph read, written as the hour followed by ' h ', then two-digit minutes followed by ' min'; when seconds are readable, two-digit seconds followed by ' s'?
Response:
3 h 20 min
